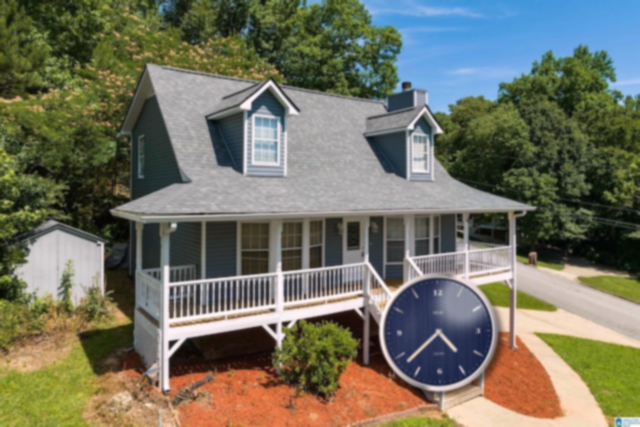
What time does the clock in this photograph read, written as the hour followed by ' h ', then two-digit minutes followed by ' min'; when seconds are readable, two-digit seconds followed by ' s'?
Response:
4 h 38 min
